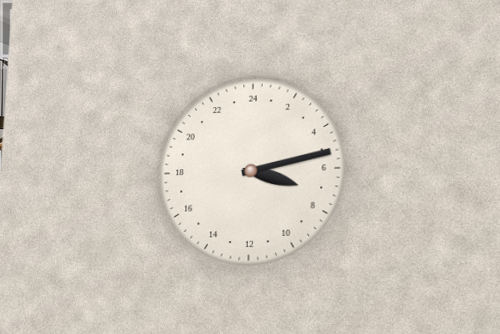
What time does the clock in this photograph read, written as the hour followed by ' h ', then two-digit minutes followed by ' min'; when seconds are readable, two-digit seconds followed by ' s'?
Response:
7 h 13 min
